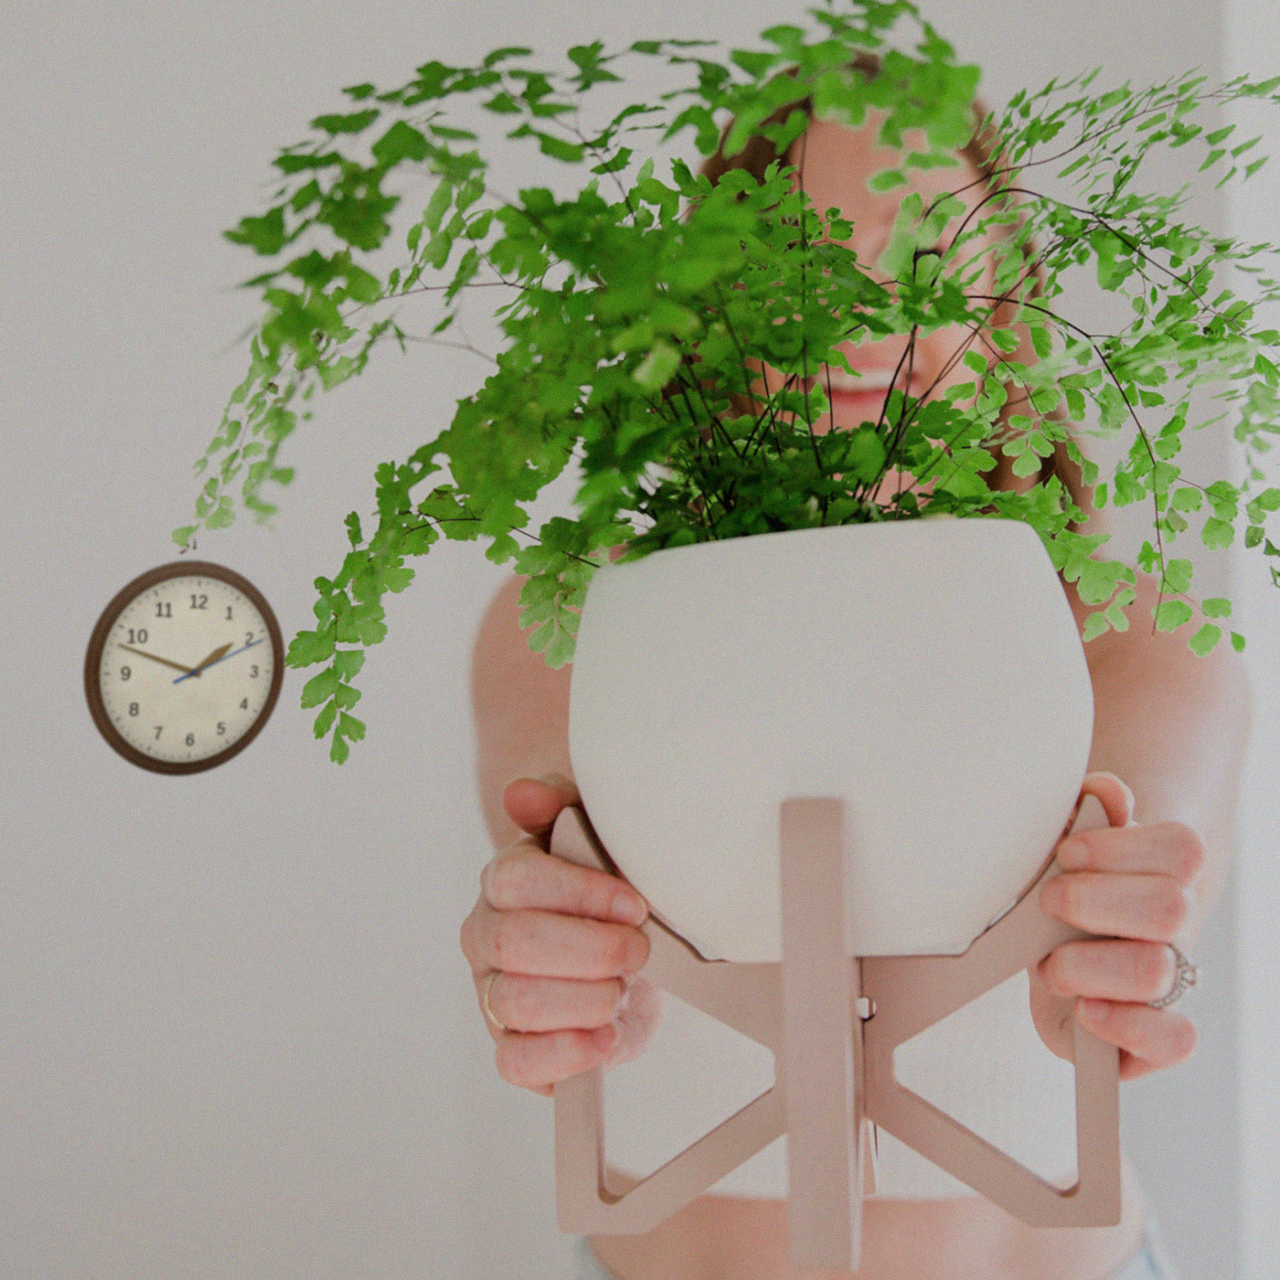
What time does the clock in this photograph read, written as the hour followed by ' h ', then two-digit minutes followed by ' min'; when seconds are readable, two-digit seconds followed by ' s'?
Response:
1 h 48 min 11 s
